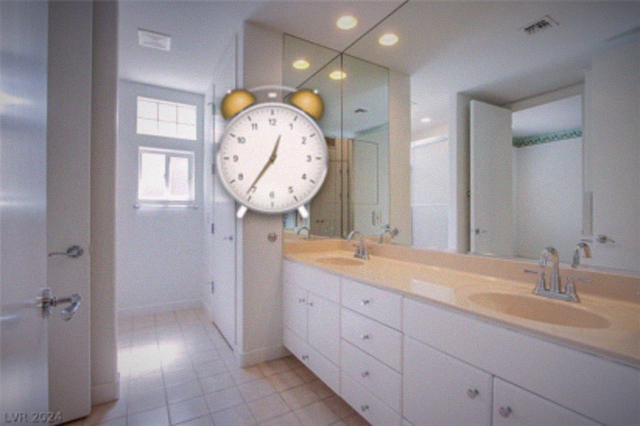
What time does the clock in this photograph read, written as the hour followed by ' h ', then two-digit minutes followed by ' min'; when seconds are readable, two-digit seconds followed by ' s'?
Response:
12 h 36 min
